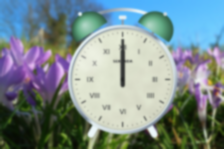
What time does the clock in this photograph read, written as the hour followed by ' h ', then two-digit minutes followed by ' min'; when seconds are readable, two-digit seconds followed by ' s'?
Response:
12 h 00 min
